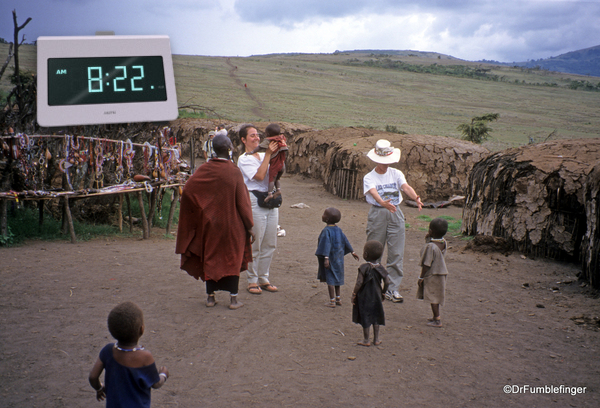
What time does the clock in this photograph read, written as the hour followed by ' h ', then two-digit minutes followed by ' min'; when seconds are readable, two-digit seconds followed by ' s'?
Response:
8 h 22 min
